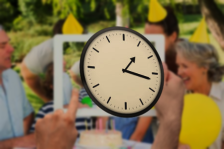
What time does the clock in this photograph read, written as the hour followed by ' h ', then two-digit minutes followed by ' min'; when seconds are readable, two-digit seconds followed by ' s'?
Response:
1 h 17 min
